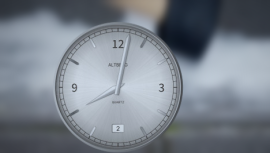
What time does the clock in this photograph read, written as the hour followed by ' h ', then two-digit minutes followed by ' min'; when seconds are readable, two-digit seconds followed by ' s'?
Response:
8 h 02 min
